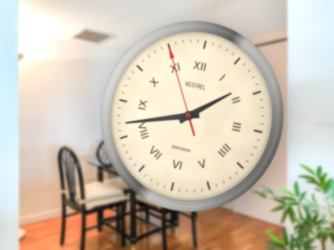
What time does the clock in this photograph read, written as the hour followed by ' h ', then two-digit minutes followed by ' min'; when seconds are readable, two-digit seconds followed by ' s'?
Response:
1 h 41 min 55 s
